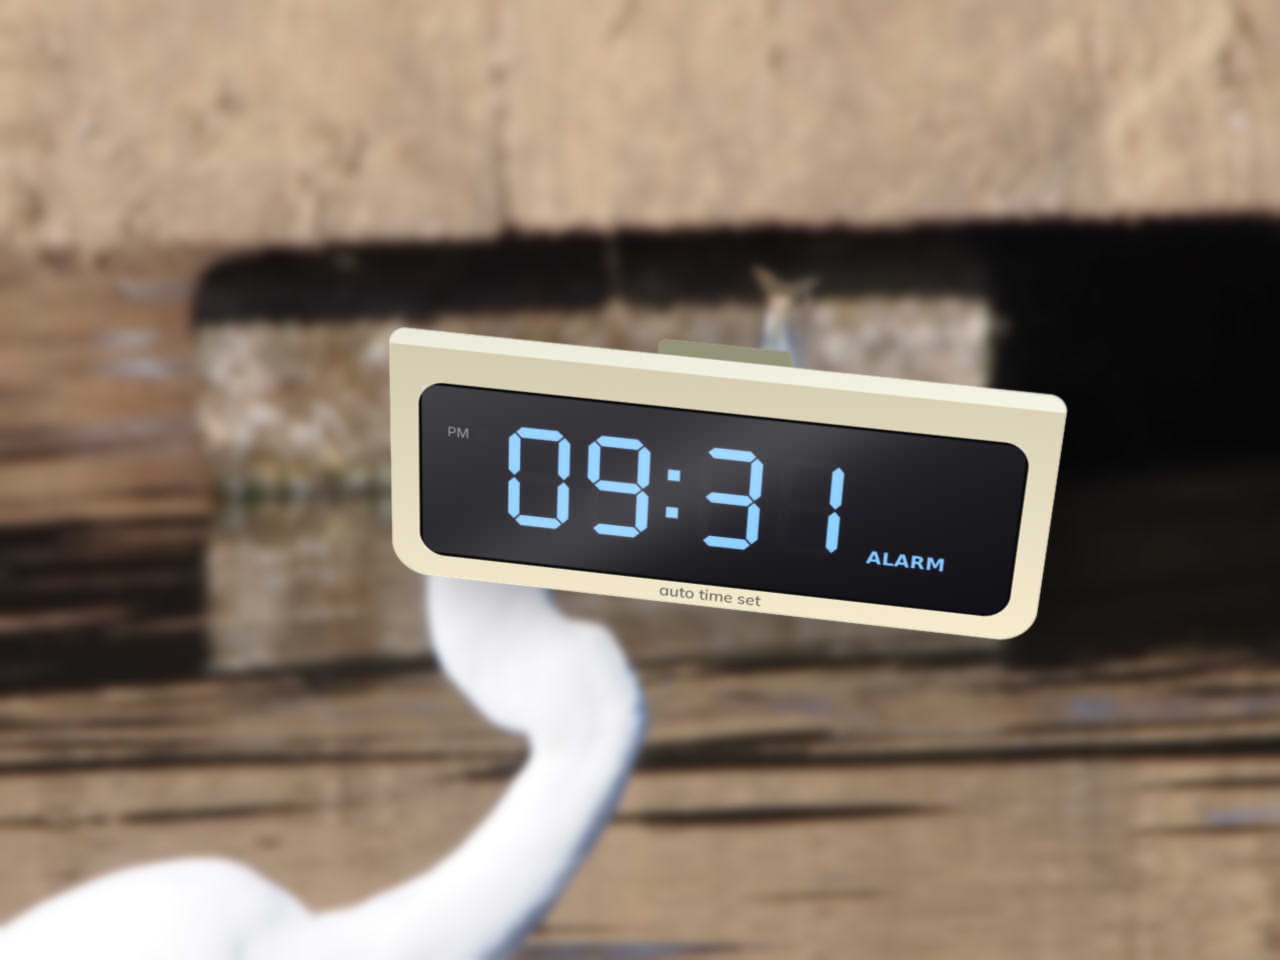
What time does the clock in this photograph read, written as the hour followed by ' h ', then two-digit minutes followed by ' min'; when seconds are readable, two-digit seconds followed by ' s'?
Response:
9 h 31 min
